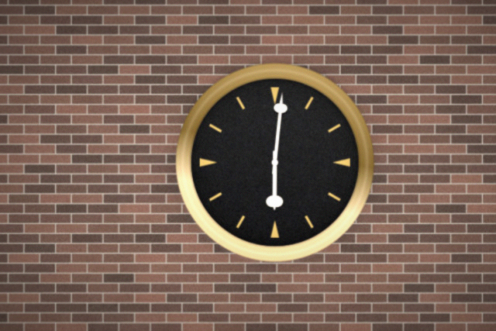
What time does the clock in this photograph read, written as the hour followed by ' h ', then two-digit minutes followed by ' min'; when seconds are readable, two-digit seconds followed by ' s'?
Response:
6 h 01 min
